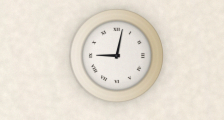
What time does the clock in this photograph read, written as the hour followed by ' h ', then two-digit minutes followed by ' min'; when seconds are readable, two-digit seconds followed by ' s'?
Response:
9 h 02 min
